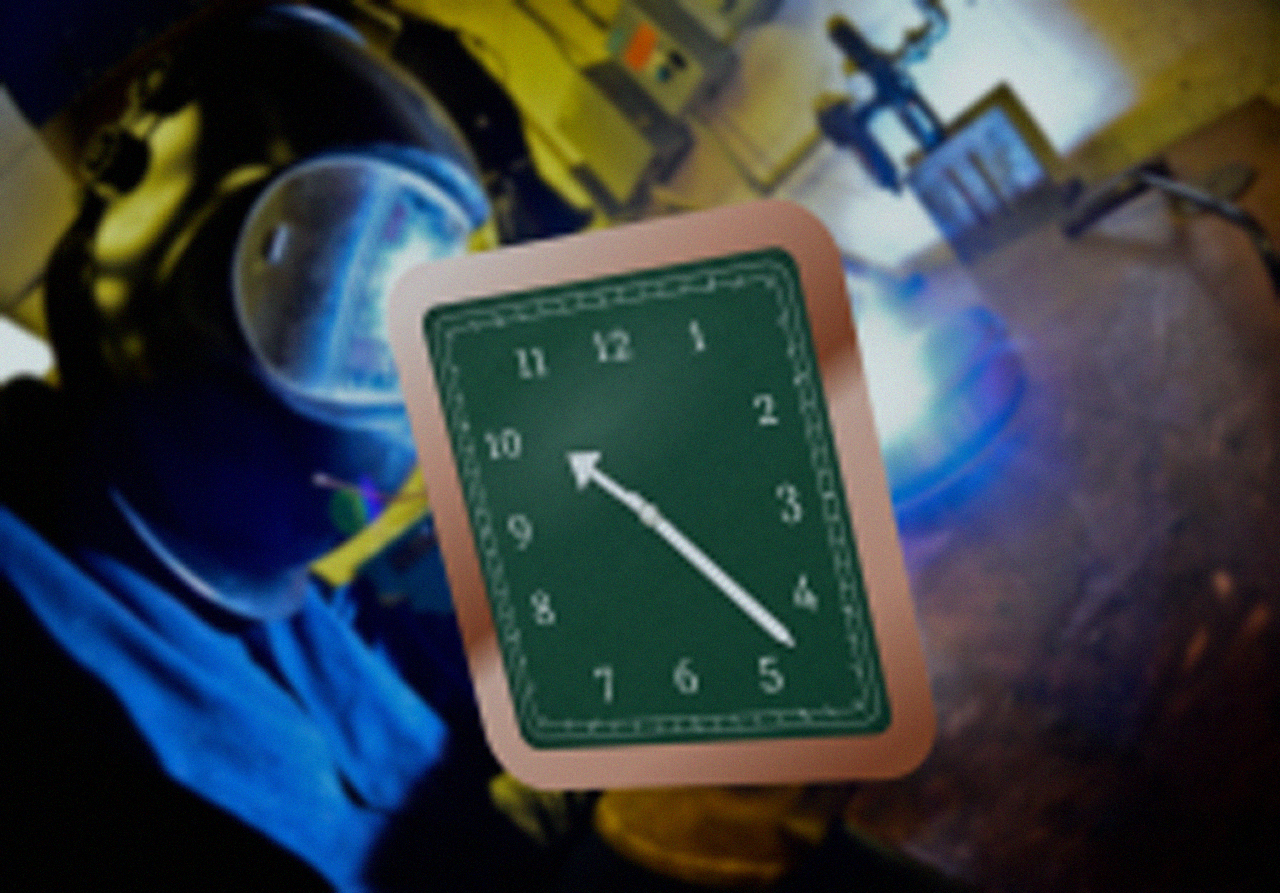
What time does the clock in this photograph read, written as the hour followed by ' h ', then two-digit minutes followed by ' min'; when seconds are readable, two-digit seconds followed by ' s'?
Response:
10 h 23 min
